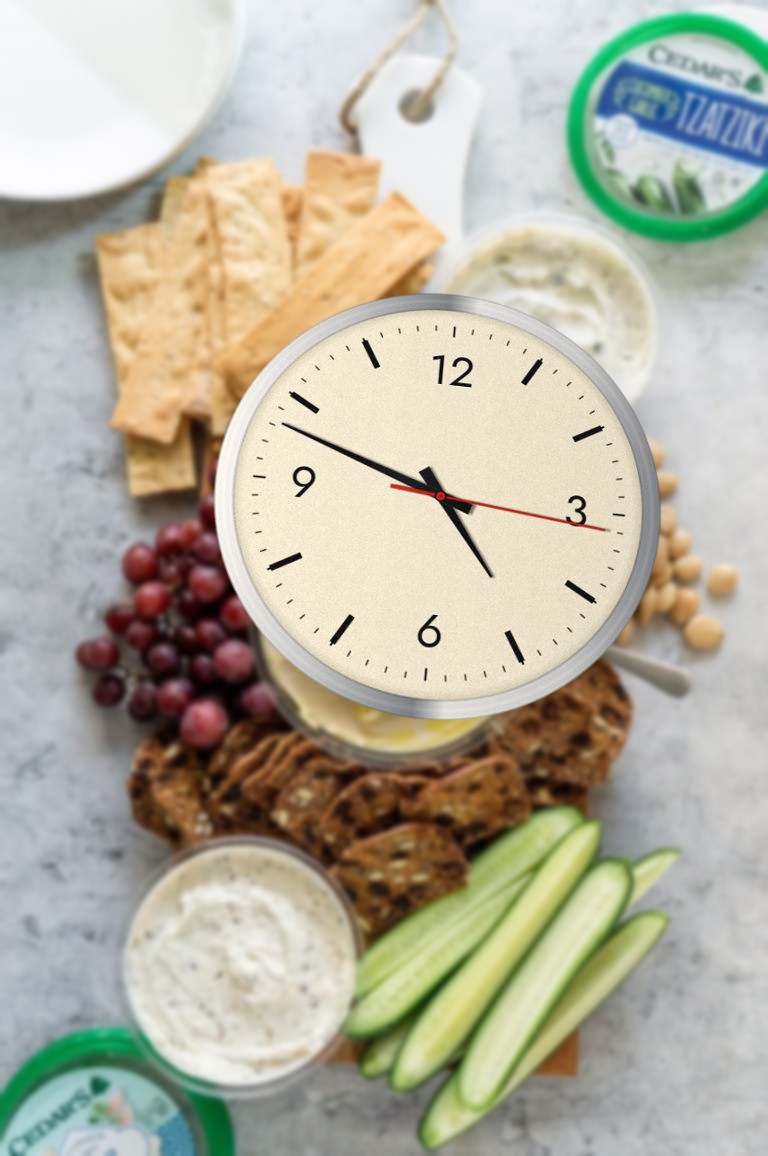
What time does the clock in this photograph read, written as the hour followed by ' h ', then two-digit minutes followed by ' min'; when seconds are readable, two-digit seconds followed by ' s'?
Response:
4 h 48 min 16 s
